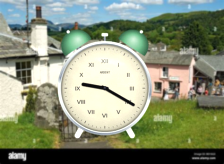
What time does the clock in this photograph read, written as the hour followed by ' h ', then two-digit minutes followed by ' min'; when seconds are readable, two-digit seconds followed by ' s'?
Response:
9 h 20 min
